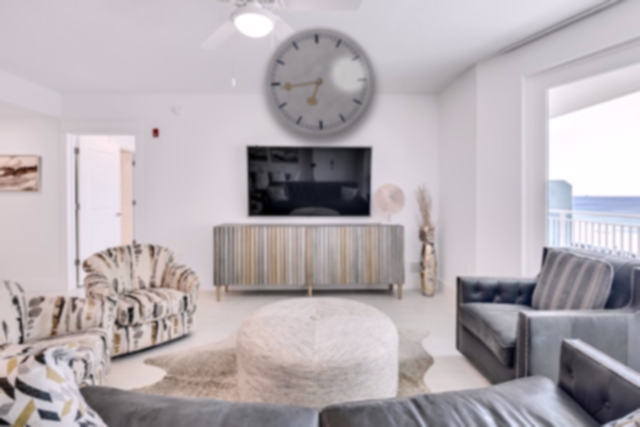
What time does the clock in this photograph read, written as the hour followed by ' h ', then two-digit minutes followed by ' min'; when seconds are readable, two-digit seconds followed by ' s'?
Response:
6 h 44 min
